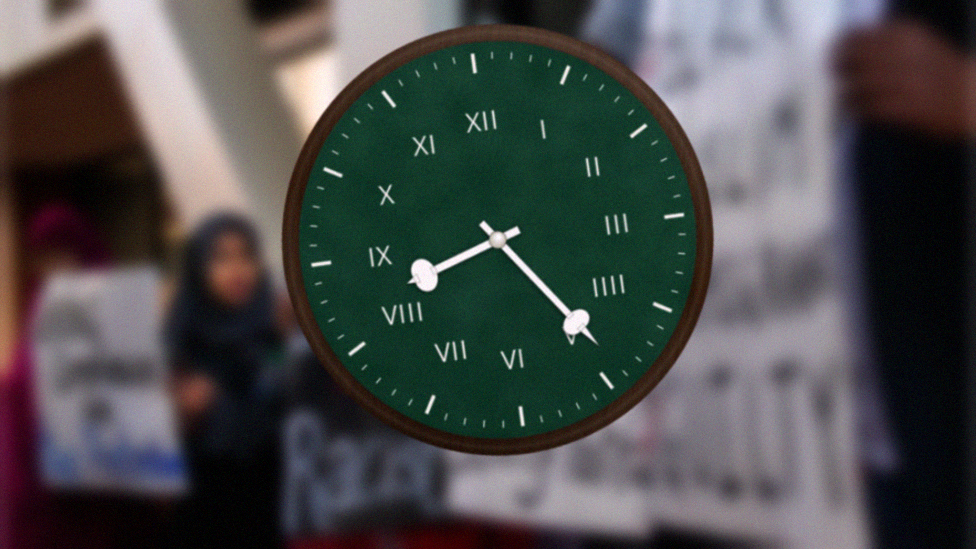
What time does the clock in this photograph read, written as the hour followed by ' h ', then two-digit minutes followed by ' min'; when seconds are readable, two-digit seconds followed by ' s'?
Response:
8 h 24 min
